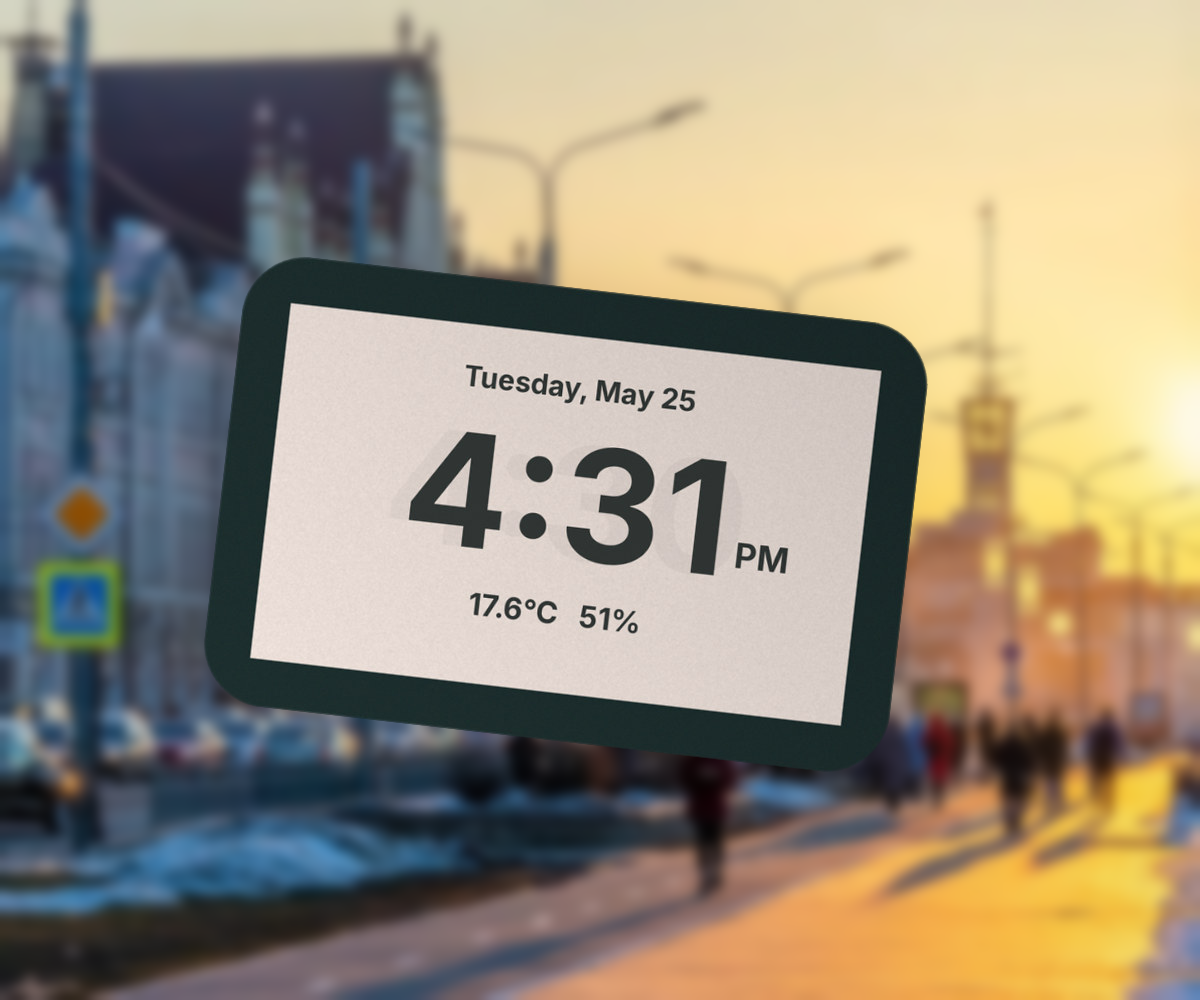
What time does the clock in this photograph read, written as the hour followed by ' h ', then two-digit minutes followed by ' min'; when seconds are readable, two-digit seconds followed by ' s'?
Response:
4 h 31 min
